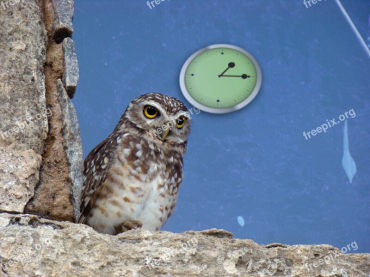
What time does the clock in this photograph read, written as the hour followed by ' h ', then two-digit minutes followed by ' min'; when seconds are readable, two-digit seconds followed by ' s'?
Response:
1 h 15 min
